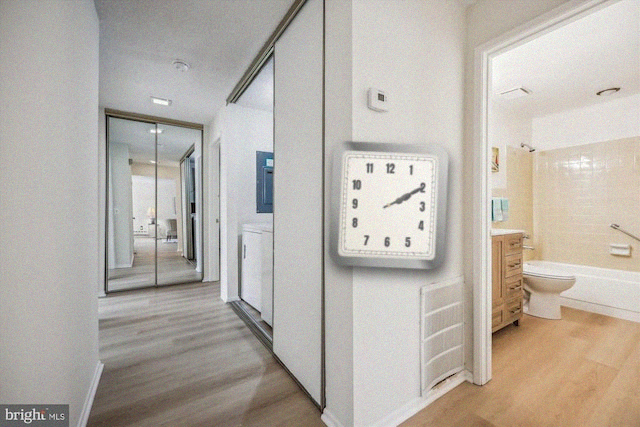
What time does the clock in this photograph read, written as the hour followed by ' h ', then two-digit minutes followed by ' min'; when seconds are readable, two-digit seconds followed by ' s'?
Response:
2 h 10 min
